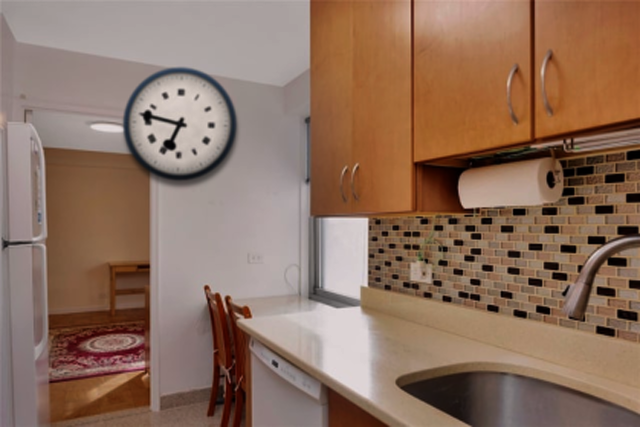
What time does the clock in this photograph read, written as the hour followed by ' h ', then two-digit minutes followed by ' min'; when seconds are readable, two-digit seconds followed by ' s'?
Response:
6 h 47 min
